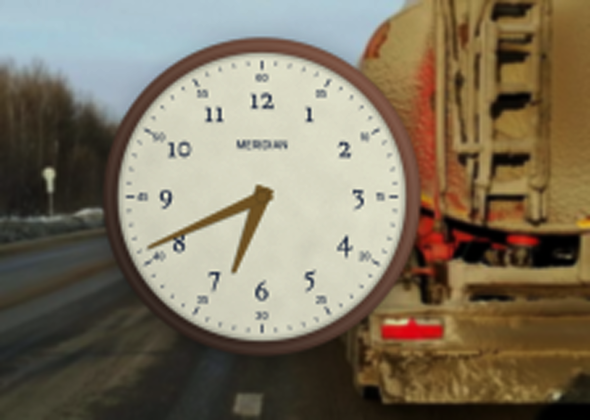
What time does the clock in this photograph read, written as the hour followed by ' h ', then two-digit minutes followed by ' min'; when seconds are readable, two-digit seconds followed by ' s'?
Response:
6 h 41 min
